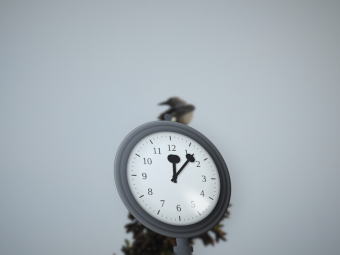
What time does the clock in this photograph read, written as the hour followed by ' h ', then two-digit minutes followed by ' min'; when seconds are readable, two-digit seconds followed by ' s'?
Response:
12 h 07 min
